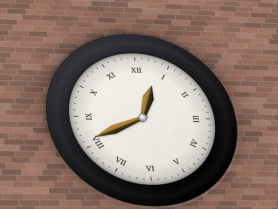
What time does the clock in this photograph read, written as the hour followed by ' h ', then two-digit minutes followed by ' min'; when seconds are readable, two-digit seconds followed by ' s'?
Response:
12 h 41 min
